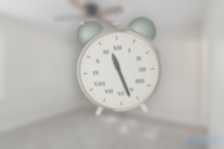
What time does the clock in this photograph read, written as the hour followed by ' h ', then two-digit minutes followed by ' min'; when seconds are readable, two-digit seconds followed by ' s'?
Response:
11 h 27 min
